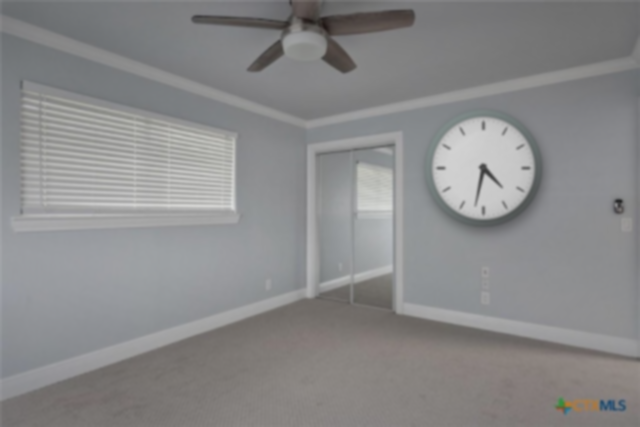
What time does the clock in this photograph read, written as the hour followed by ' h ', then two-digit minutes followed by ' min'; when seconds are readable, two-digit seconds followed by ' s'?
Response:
4 h 32 min
